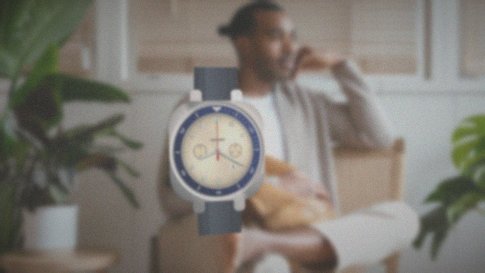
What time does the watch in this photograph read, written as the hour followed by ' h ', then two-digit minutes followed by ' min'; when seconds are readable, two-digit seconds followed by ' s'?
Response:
8 h 20 min
